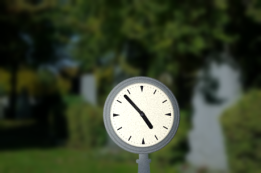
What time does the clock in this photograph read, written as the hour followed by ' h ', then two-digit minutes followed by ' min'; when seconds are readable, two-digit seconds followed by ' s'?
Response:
4 h 53 min
